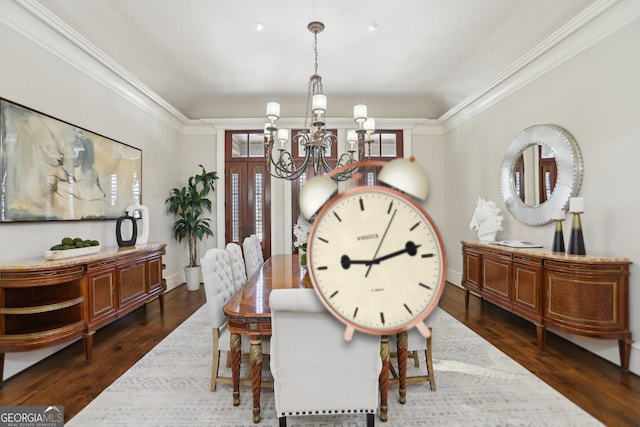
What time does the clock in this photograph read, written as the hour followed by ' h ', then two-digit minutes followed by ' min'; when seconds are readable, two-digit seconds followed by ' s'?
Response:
9 h 13 min 06 s
